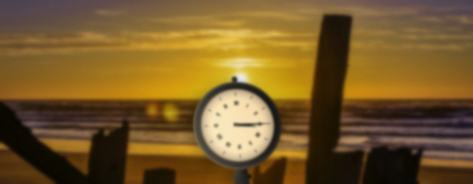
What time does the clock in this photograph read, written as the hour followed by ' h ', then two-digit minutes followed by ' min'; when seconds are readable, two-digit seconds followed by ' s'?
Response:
3 h 15 min
